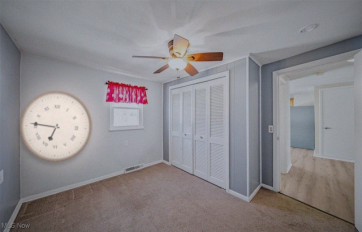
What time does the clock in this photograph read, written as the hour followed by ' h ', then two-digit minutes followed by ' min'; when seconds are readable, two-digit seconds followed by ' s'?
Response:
6 h 46 min
